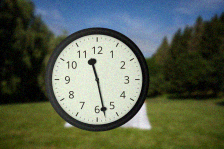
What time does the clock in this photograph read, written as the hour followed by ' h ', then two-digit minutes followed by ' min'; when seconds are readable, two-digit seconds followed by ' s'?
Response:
11 h 28 min
